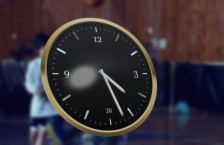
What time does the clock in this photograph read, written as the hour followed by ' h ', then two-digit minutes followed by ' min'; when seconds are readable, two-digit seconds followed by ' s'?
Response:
4 h 27 min
